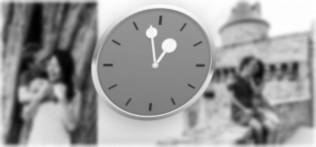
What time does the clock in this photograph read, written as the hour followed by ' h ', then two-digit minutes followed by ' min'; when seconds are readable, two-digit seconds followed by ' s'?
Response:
12 h 58 min
